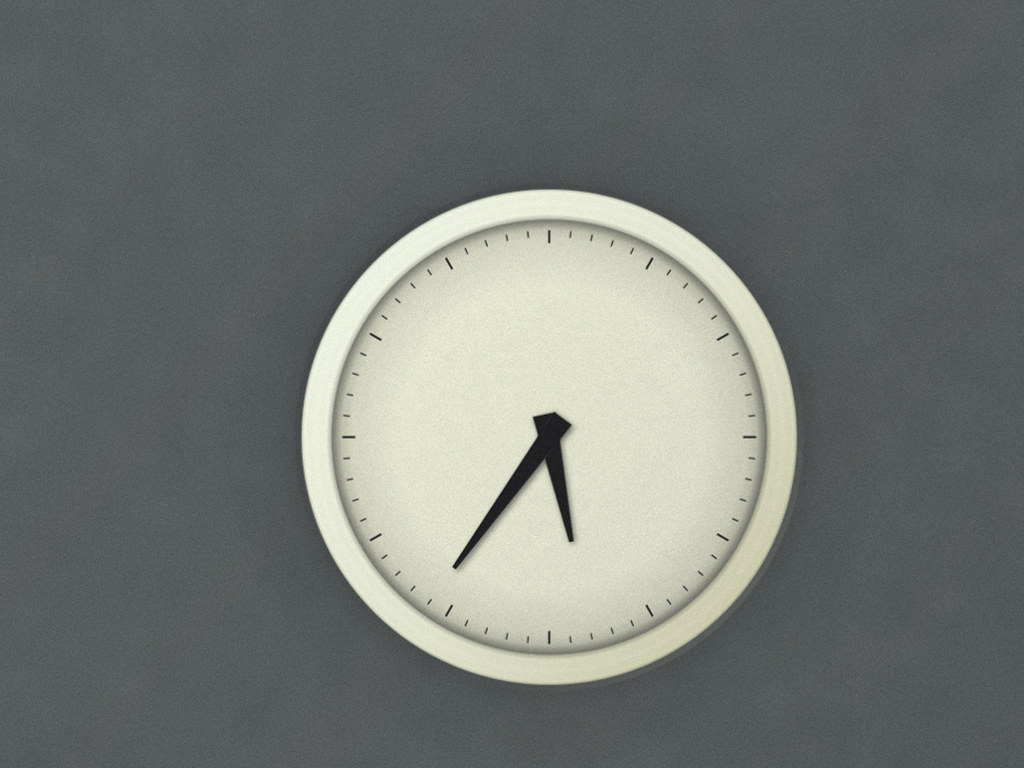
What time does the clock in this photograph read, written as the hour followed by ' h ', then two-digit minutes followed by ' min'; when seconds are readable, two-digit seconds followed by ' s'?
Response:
5 h 36 min
